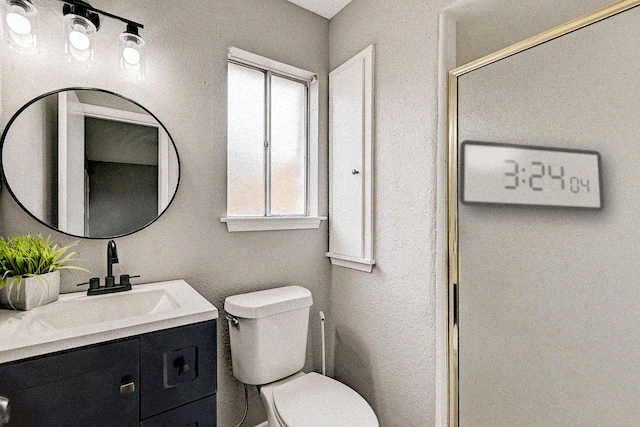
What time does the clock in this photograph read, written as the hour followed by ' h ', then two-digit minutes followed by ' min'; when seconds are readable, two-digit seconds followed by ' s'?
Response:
3 h 24 min 04 s
